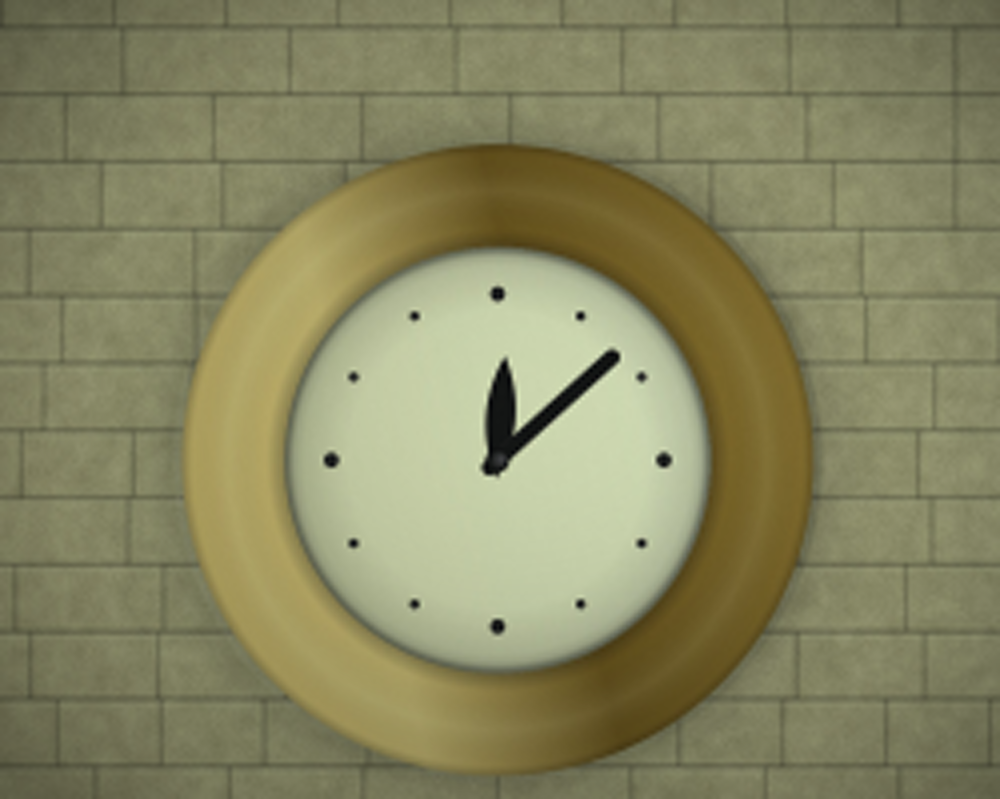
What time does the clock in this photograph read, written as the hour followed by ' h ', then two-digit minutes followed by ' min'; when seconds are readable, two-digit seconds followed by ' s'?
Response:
12 h 08 min
